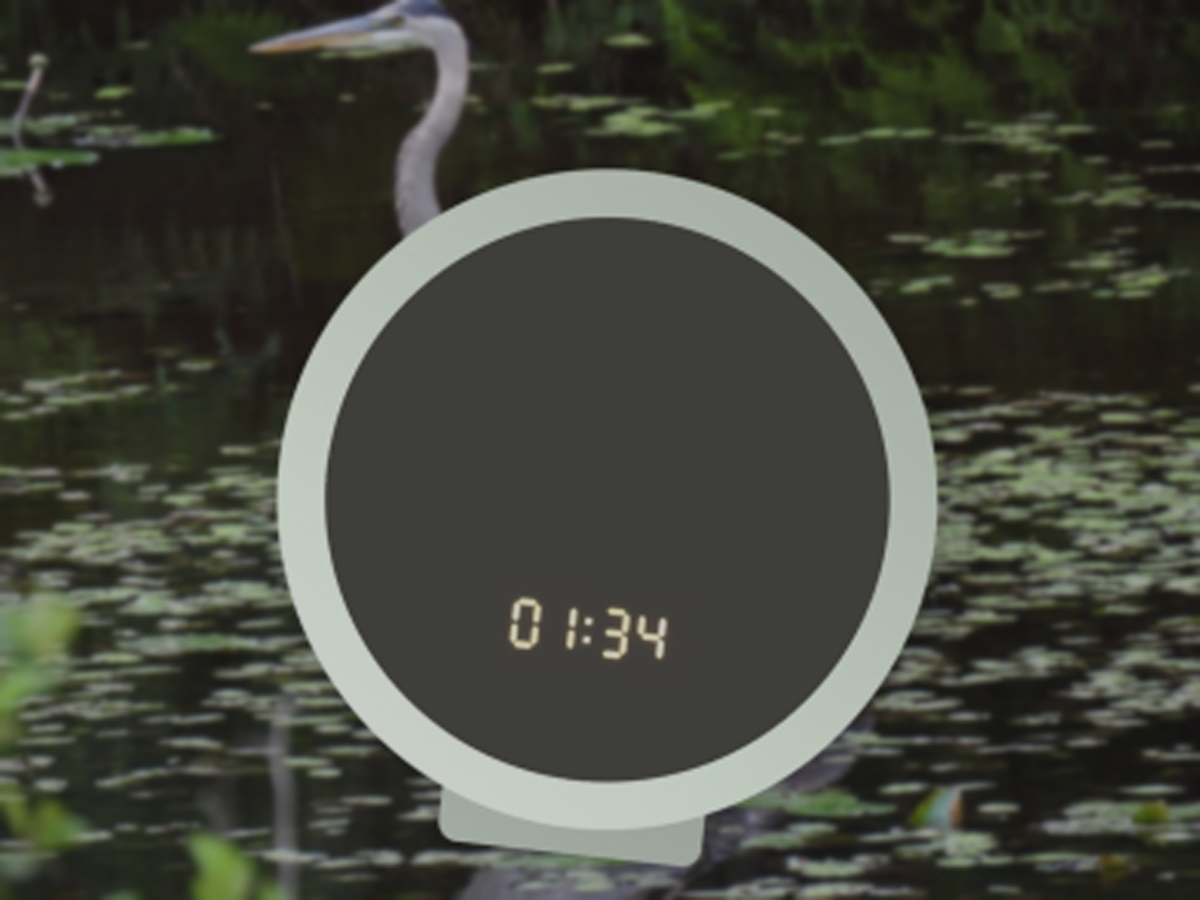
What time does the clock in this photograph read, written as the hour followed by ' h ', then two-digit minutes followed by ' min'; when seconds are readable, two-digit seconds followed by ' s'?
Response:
1 h 34 min
